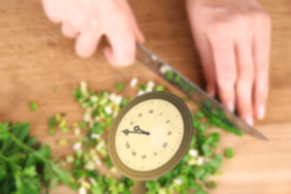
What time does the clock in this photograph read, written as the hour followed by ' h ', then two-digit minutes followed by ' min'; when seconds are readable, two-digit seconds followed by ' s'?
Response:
9 h 46 min
